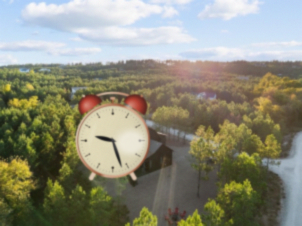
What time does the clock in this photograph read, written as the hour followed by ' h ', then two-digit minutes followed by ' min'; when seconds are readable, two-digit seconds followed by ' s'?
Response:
9 h 27 min
